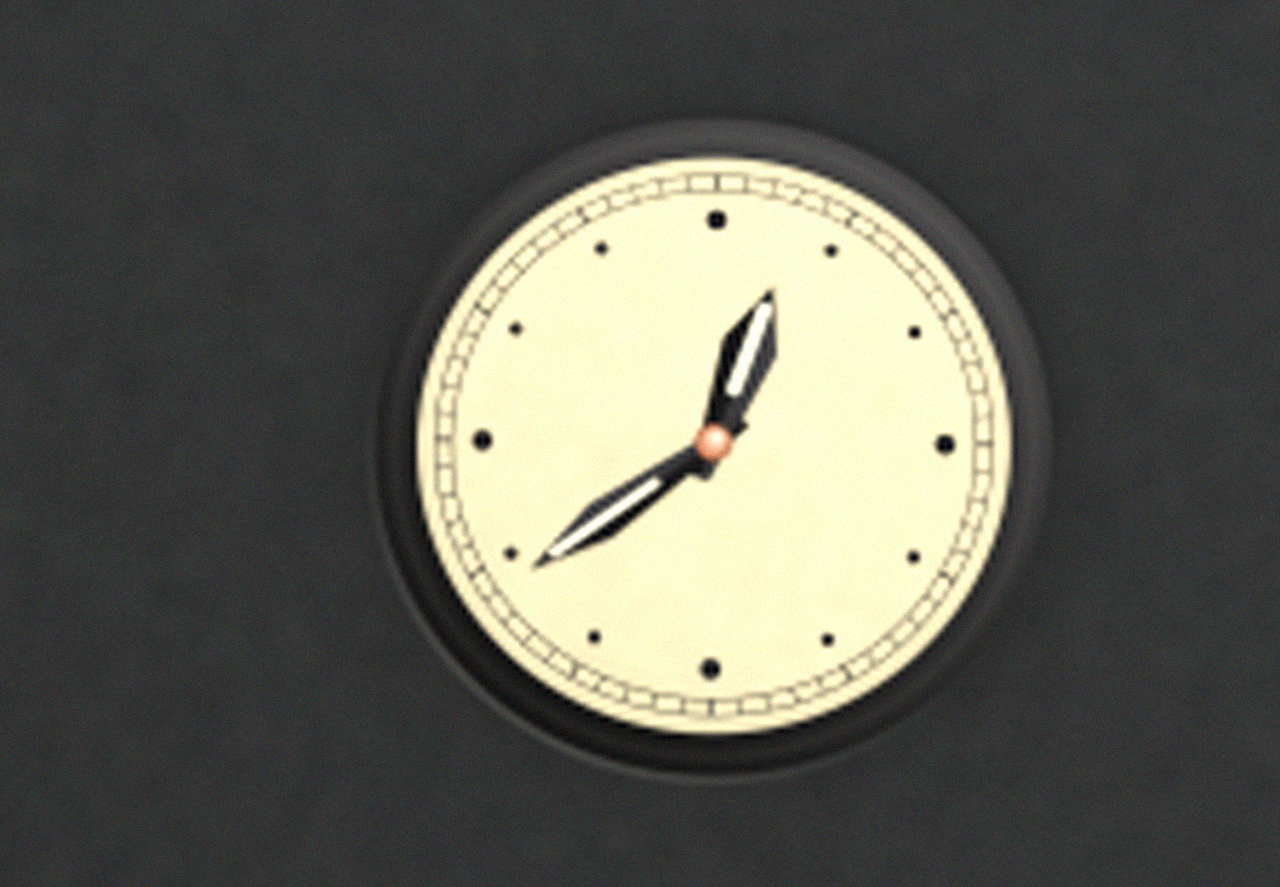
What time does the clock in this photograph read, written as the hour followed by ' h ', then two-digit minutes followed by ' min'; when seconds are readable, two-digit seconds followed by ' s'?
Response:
12 h 39 min
